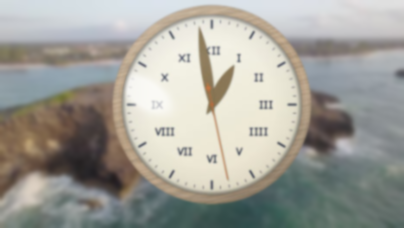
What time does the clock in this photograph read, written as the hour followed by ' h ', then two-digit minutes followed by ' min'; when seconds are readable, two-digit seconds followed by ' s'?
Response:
12 h 58 min 28 s
